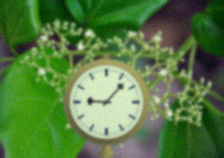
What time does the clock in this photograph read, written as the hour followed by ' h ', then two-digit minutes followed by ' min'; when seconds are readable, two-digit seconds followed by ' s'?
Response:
9 h 07 min
